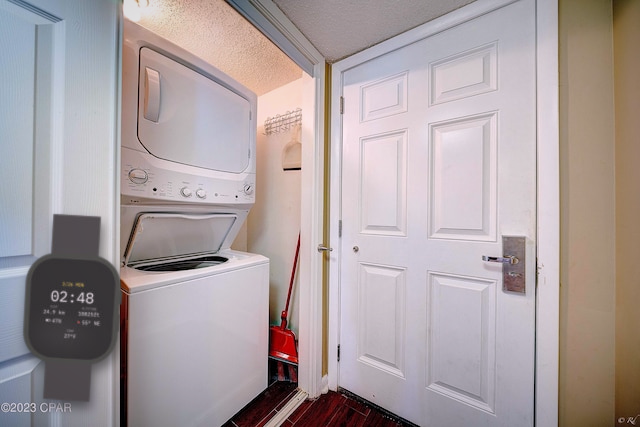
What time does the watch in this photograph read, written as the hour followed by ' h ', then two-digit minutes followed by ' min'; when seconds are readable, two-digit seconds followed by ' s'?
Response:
2 h 48 min
